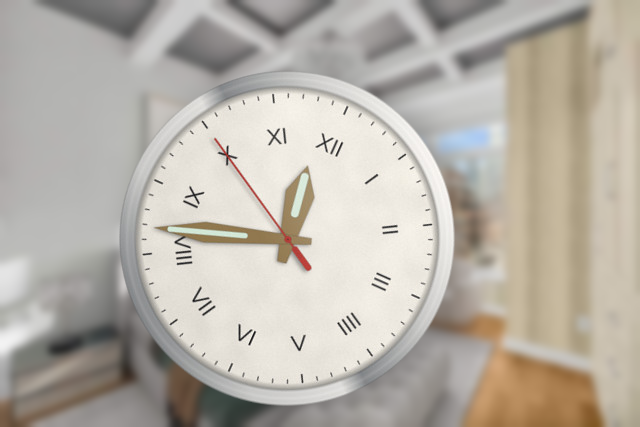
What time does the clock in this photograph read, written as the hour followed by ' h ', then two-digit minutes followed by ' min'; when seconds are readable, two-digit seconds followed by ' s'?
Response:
11 h 41 min 50 s
